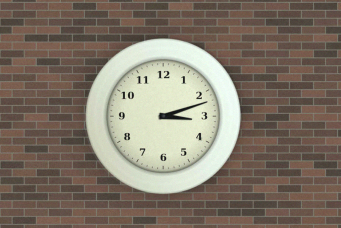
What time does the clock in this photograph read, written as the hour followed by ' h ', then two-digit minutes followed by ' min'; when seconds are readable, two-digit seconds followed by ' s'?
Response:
3 h 12 min
